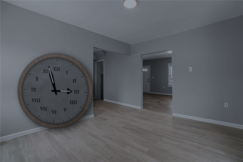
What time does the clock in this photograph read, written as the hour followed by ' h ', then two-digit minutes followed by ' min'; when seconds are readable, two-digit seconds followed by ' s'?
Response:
2 h 57 min
